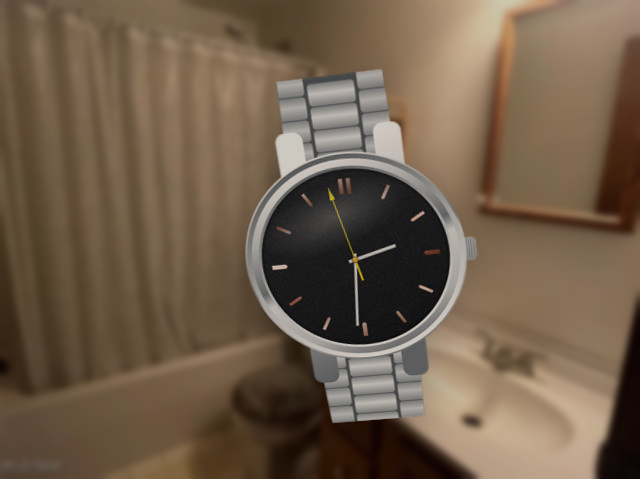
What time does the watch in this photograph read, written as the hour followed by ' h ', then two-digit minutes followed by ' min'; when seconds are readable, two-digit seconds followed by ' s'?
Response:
2 h 30 min 58 s
